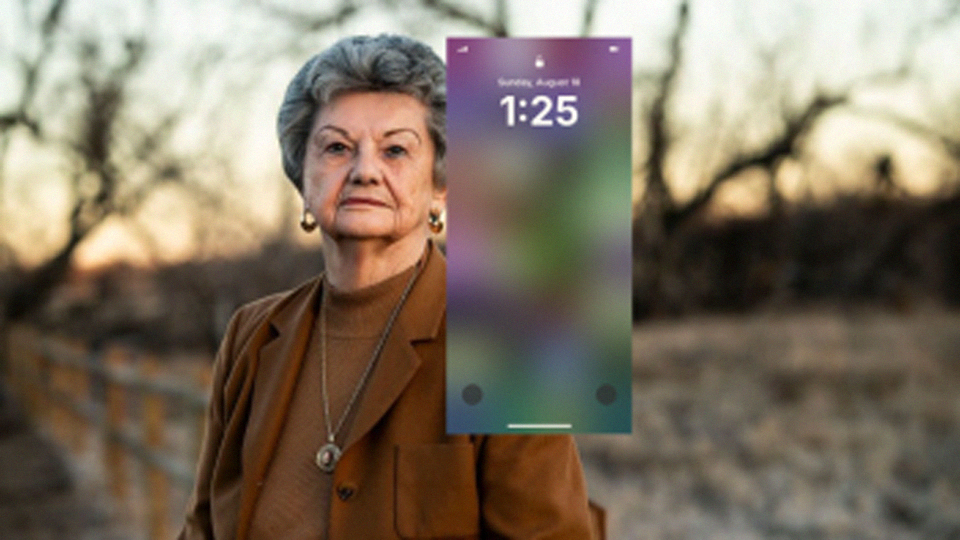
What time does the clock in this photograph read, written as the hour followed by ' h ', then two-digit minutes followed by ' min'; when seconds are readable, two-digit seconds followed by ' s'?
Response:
1 h 25 min
